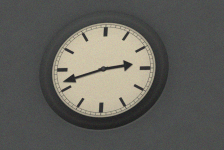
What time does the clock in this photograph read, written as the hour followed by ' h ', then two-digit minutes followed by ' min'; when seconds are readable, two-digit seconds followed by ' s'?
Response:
2 h 42 min
